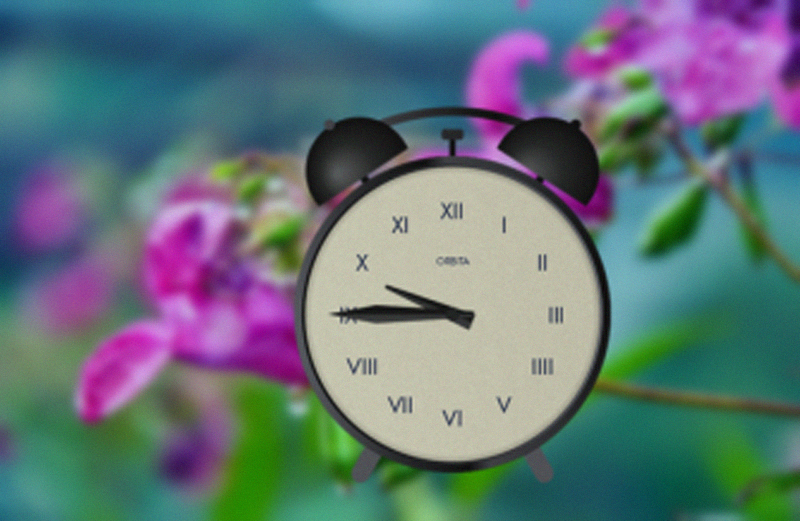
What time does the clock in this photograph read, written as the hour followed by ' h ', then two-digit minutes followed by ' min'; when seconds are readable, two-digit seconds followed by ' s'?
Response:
9 h 45 min
